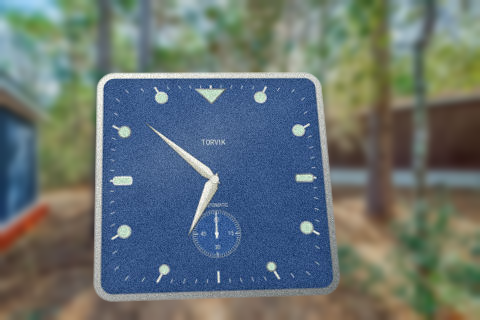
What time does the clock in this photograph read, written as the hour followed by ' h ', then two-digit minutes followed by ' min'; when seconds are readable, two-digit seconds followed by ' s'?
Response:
6 h 52 min
